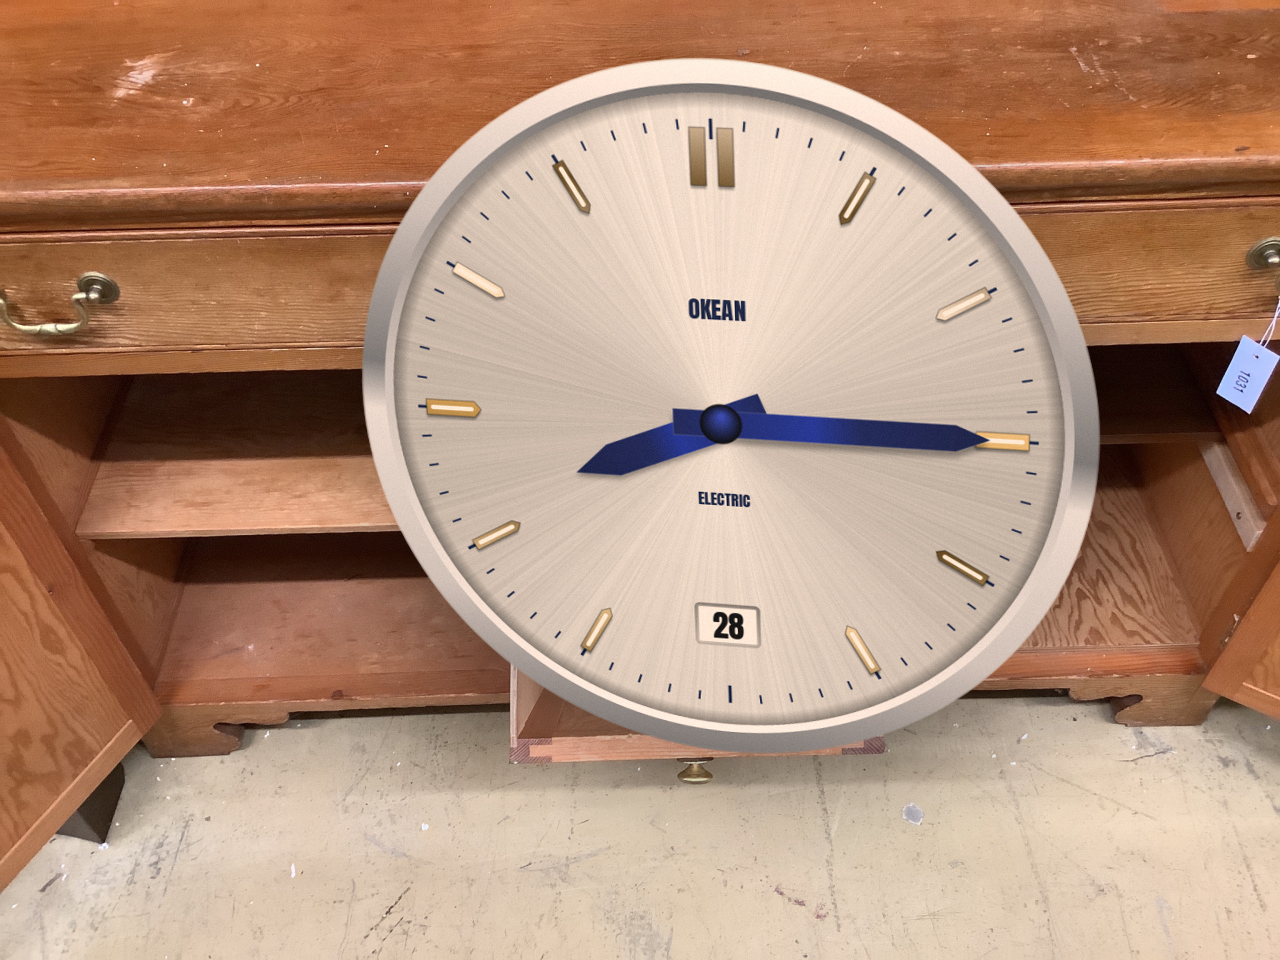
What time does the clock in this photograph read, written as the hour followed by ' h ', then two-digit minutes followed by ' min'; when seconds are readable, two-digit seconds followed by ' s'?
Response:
8 h 15 min
